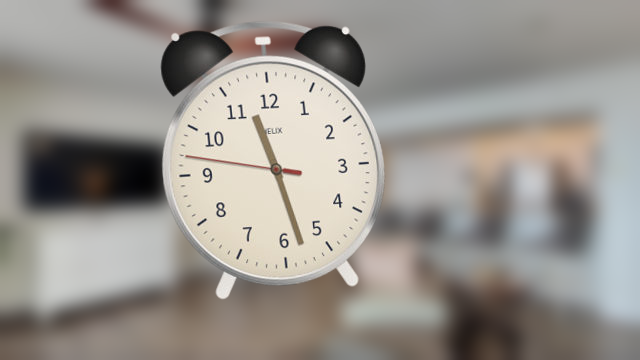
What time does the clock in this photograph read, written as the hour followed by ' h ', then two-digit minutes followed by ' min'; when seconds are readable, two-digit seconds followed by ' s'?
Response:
11 h 27 min 47 s
